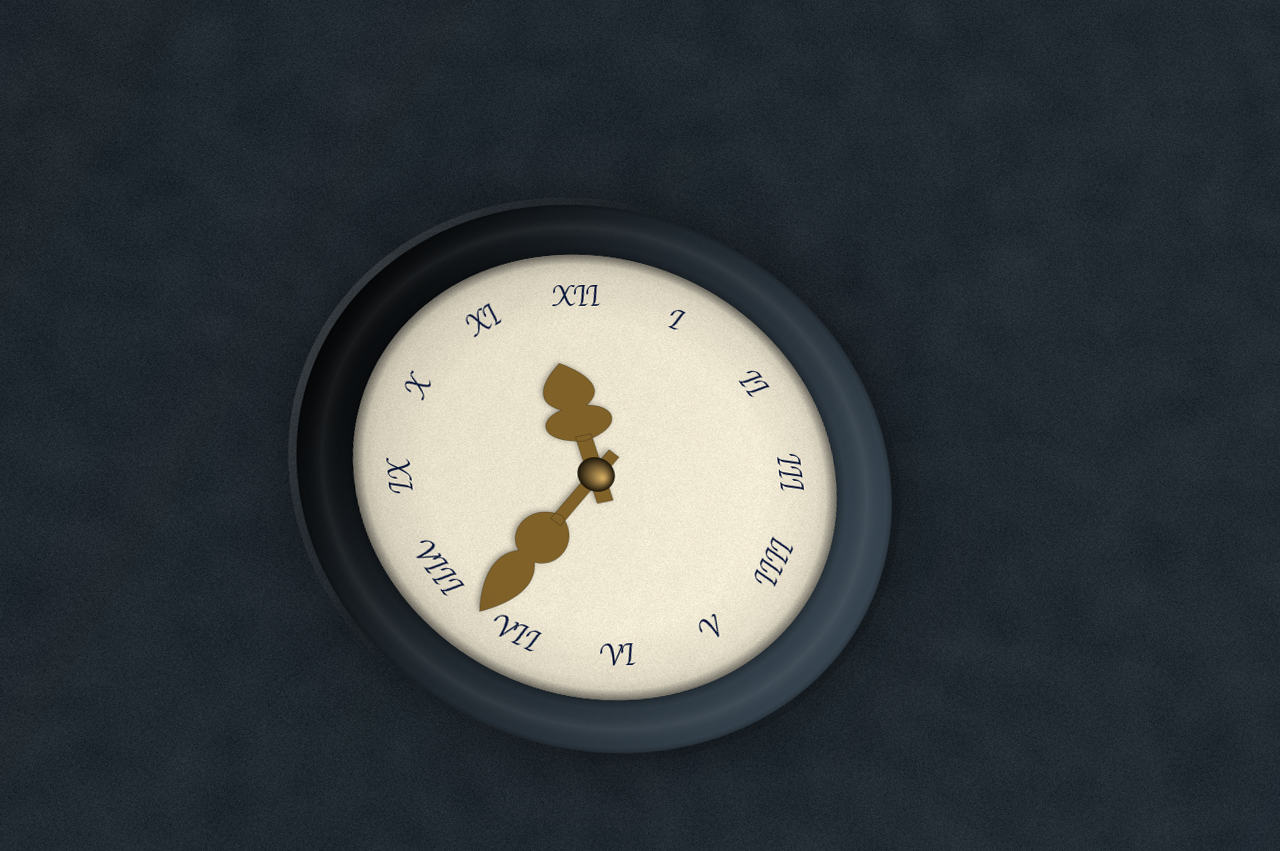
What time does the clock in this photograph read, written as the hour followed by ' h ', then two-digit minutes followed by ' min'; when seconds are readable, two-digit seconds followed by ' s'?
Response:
11 h 37 min
